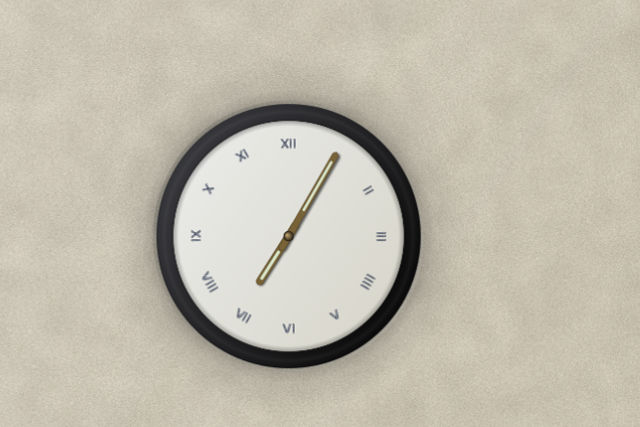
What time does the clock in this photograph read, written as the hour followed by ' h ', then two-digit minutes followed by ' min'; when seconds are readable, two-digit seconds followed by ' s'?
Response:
7 h 05 min
